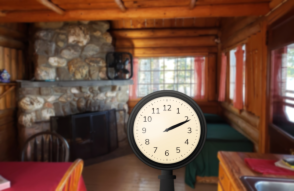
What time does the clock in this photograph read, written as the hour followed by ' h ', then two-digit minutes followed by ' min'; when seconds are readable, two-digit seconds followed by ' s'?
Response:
2 h 11 min
